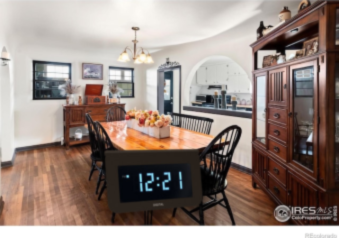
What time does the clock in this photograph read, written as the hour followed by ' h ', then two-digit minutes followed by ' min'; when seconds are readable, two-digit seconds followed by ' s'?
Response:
12 h 21 min
